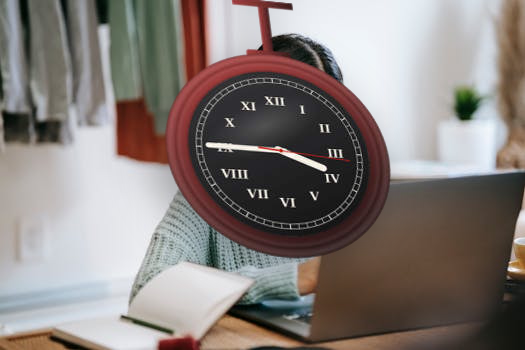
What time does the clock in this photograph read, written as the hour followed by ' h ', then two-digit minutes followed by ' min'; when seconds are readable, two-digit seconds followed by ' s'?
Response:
3 h 45 min 16 s
